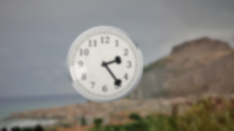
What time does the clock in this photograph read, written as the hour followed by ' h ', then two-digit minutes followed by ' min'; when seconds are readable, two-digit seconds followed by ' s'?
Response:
2 h 24 min
